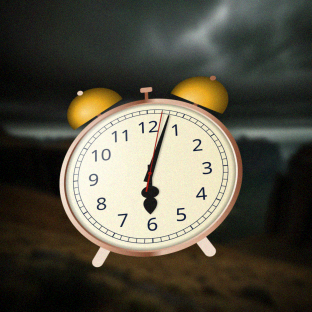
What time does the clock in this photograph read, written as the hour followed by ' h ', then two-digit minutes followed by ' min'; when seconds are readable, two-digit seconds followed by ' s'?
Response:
6 h 03 min 02 s
